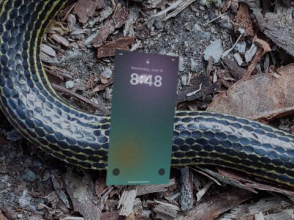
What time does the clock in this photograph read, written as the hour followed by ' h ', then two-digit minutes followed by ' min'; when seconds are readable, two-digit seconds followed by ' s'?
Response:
8 h 48 min
